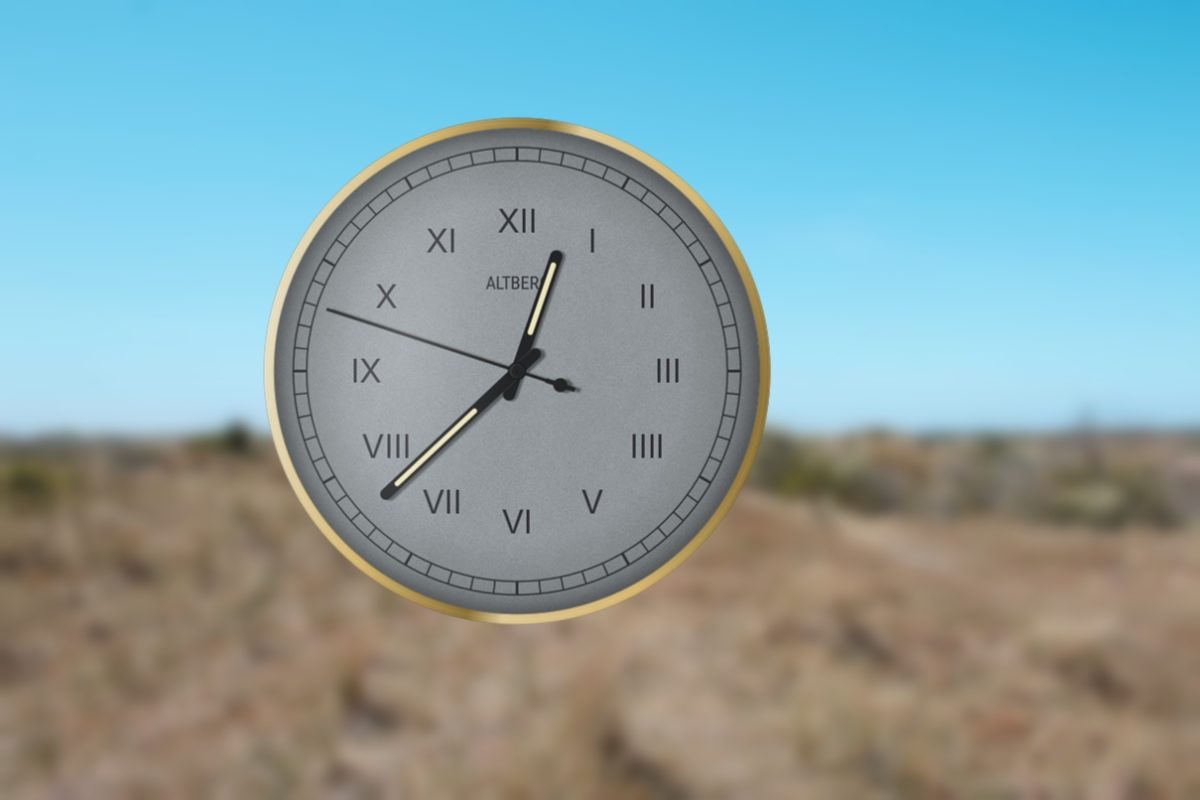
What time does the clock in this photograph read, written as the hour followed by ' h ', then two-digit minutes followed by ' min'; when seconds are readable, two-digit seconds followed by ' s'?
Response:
12 h 37 min 48 s
